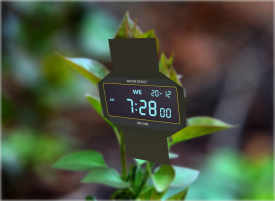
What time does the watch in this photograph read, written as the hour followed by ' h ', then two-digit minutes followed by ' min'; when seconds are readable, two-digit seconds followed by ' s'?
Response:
7 h 28 min 00 s
